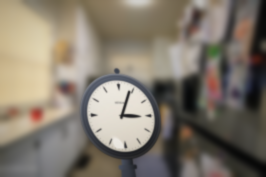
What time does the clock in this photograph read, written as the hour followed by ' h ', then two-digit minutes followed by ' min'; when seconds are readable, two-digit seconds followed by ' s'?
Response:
3 h 04 min
